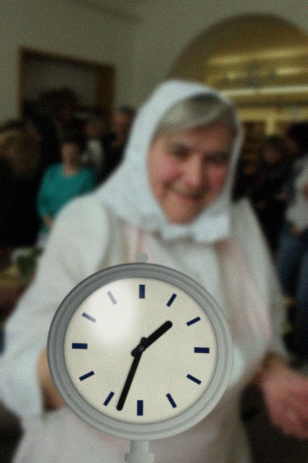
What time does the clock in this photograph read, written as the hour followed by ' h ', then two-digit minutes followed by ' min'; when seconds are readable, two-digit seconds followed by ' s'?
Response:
1 h 33 min
